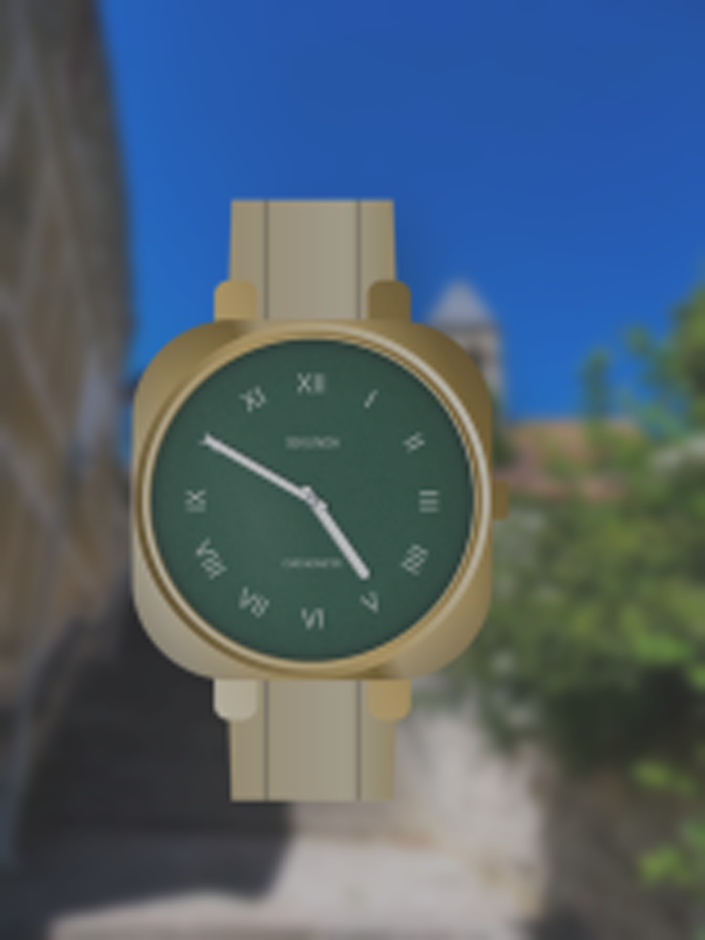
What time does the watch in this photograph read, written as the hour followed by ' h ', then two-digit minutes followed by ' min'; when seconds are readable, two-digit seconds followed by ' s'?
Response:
4 h 50 min
